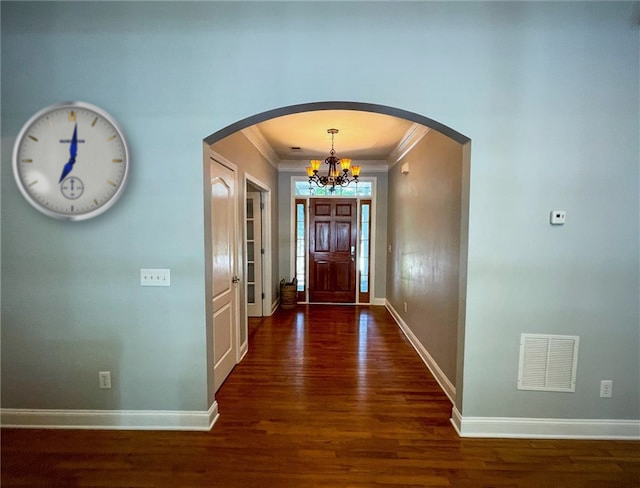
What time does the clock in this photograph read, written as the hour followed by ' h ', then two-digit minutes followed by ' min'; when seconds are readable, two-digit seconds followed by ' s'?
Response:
7 h 01 min
